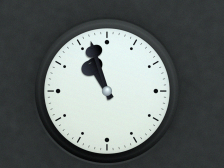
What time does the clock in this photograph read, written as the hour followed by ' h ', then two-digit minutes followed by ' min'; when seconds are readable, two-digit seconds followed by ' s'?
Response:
10 h 57 min
